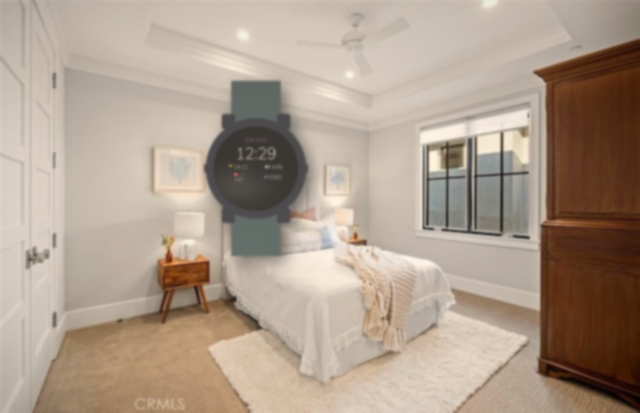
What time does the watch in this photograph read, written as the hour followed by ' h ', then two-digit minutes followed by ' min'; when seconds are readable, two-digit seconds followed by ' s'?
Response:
12 h 29 min
